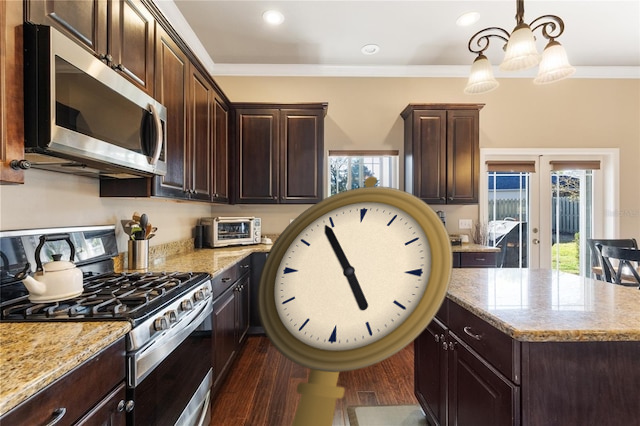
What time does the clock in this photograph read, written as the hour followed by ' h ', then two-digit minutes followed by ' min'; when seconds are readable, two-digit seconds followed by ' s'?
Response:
4 h 54 min
